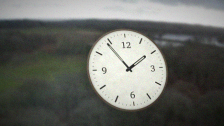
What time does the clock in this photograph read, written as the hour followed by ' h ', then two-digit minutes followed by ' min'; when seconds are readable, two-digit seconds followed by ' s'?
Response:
1 h 54 min
